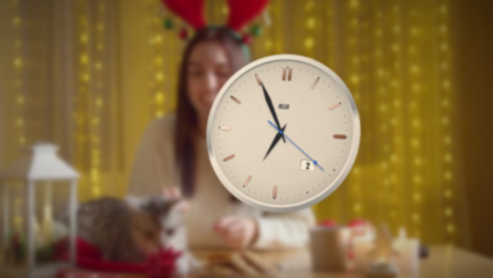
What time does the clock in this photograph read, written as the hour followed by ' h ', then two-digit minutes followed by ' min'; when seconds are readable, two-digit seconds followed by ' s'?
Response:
6 h 55 min 21 s
